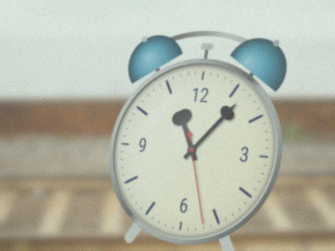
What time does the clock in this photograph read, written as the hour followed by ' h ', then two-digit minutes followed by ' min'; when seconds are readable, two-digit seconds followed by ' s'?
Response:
11 h 06 min 27 s
